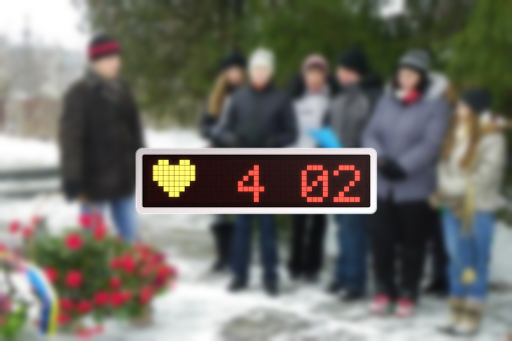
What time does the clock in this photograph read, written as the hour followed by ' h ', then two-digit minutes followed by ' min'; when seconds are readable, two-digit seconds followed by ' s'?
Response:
4 h 02 min
